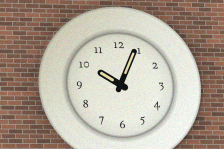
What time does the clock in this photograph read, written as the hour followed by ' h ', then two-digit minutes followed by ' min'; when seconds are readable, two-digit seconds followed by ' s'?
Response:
10 h 04 min
